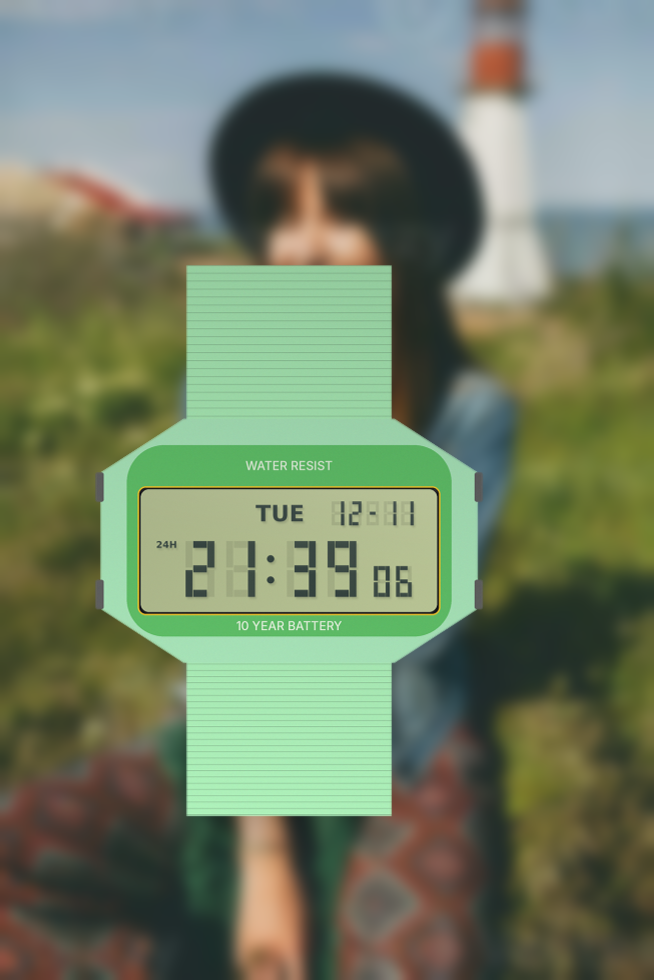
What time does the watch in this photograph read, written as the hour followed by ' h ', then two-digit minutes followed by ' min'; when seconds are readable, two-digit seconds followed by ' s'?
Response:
21 h 39 min 06 s
